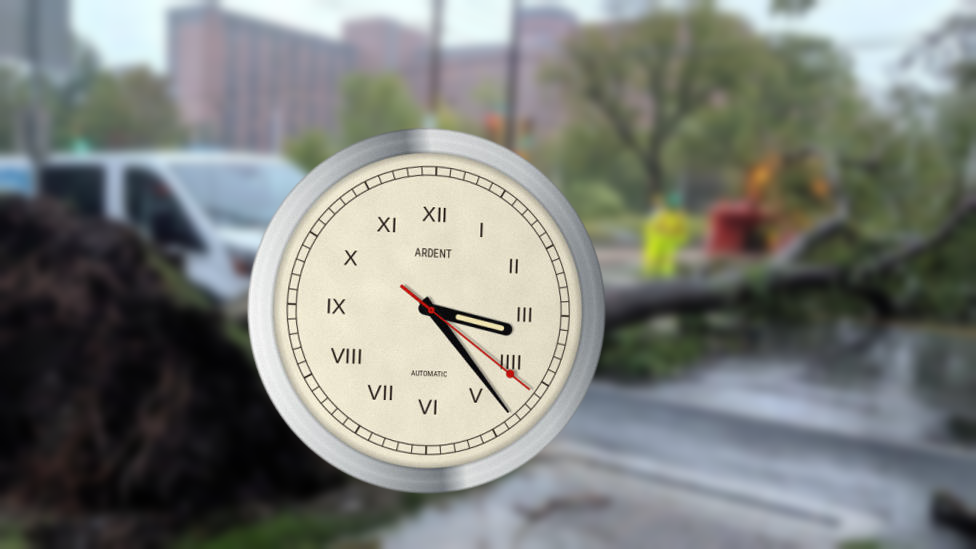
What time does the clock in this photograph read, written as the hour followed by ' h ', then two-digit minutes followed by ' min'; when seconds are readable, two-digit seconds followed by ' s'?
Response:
3 h 23 min 21 s
